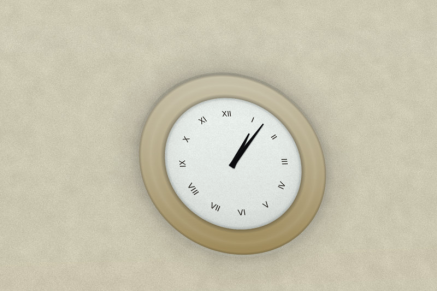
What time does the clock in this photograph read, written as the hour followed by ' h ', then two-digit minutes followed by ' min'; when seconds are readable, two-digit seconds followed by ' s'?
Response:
1 h 07 min
